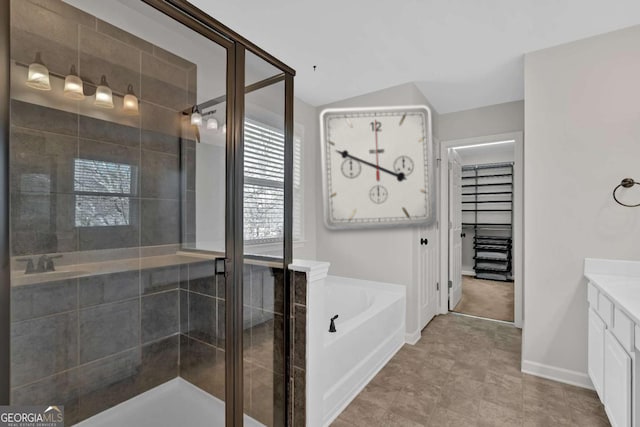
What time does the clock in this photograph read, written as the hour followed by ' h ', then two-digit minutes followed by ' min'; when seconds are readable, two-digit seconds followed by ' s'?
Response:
3 h 49 min
